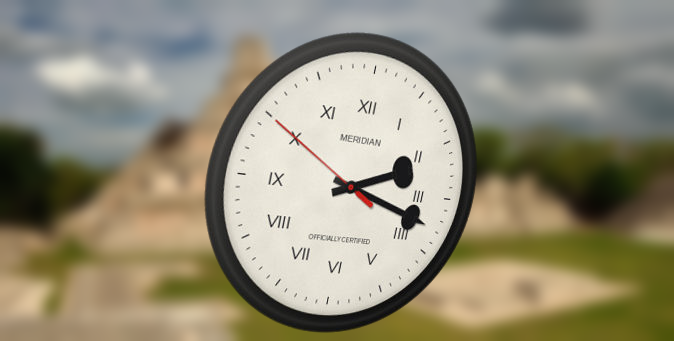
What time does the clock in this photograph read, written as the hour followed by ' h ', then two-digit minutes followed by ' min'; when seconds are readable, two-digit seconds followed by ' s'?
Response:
2 h 17 min 50 s
